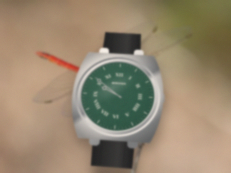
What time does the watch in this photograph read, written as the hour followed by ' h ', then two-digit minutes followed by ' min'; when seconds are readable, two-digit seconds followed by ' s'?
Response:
9 h 51 min
